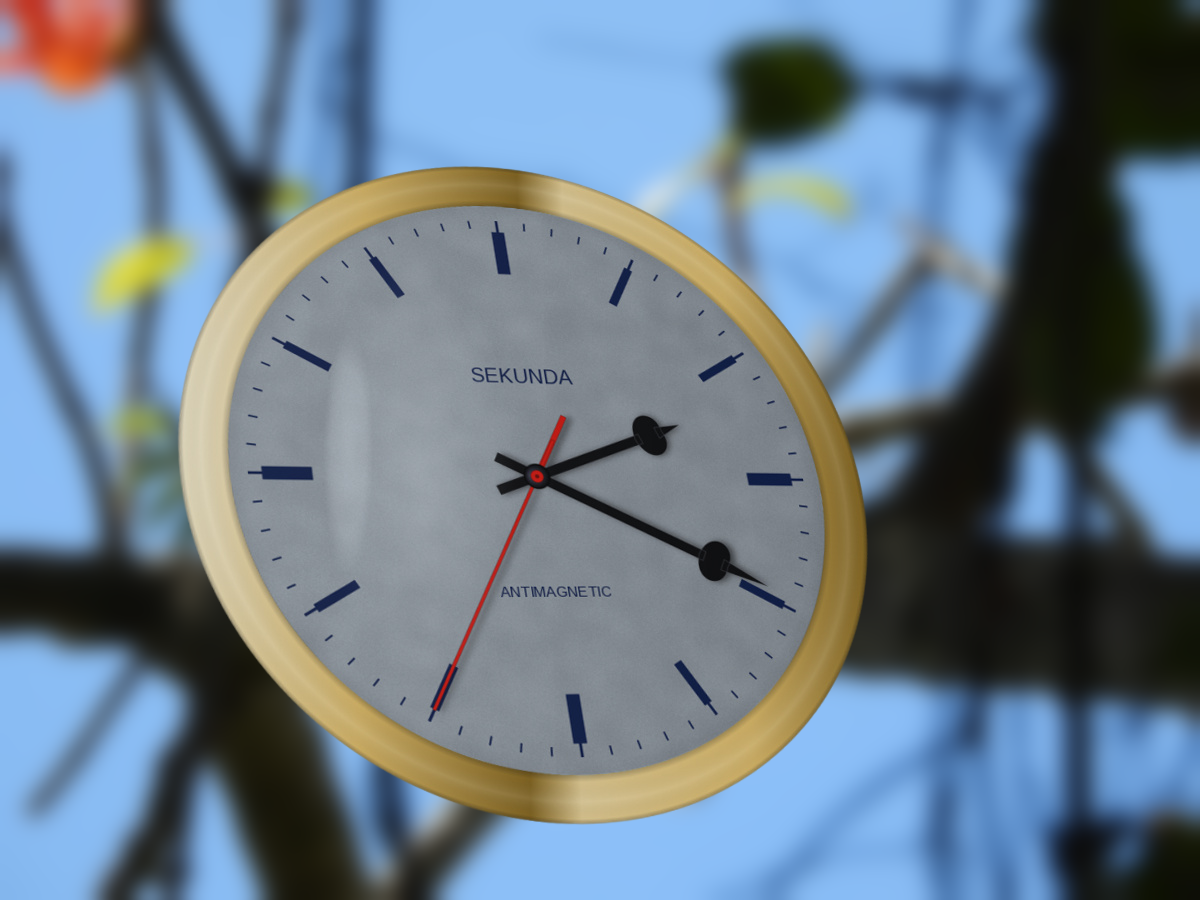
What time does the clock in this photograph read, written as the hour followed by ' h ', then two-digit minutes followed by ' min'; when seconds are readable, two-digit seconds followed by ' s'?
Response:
2 h 19 min 35 s
